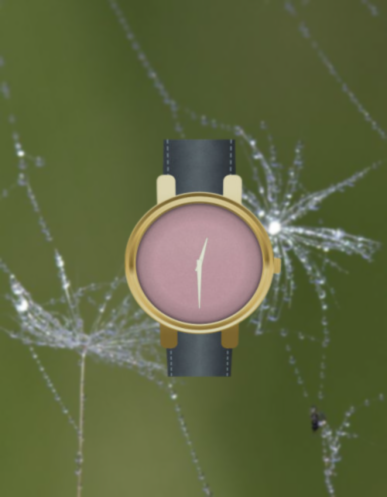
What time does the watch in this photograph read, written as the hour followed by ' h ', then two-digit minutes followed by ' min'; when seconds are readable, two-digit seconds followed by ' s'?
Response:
12 h 30 min
